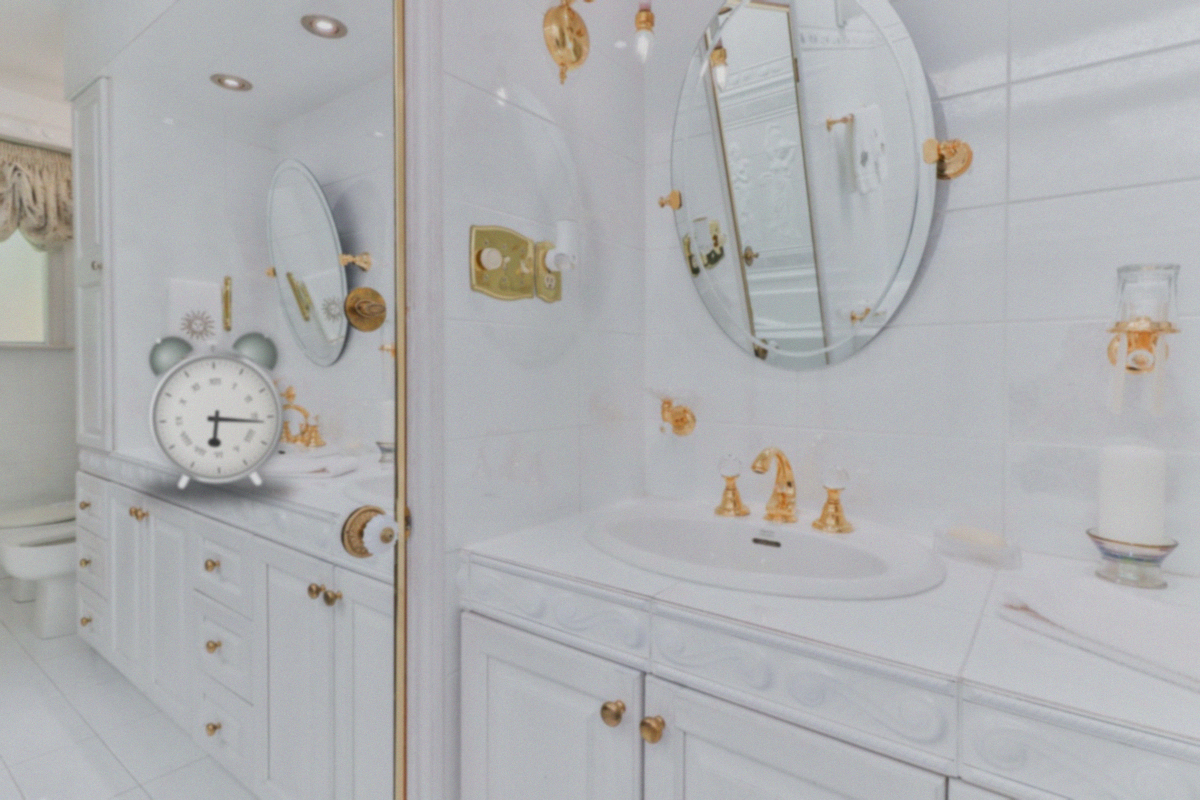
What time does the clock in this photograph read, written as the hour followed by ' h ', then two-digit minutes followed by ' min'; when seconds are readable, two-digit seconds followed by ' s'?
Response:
6 h 16 min
